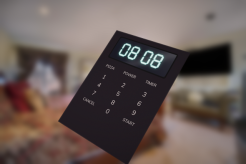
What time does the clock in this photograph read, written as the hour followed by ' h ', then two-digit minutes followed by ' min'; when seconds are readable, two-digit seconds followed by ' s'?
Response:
8 h 08 min
